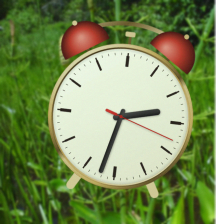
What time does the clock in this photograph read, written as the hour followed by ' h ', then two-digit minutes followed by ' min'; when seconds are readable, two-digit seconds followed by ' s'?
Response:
2 h 32 min 18 s
